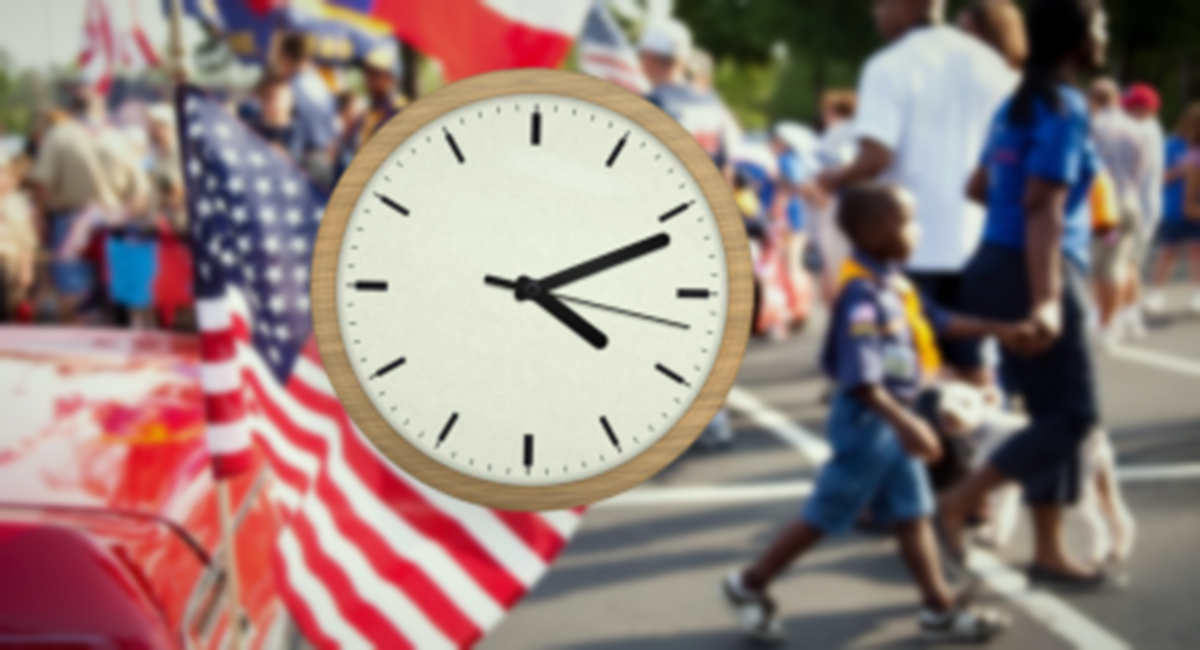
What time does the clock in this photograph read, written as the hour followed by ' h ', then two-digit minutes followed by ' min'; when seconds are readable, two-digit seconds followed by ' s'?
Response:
4 h 11 min 17 s
